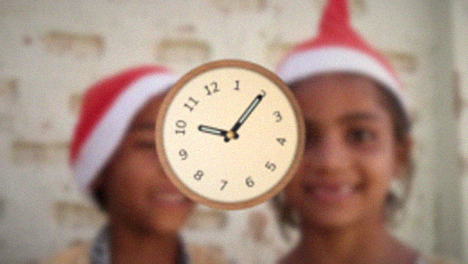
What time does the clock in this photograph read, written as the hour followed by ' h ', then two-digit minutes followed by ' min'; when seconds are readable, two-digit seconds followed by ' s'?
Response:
10 h 10 min
